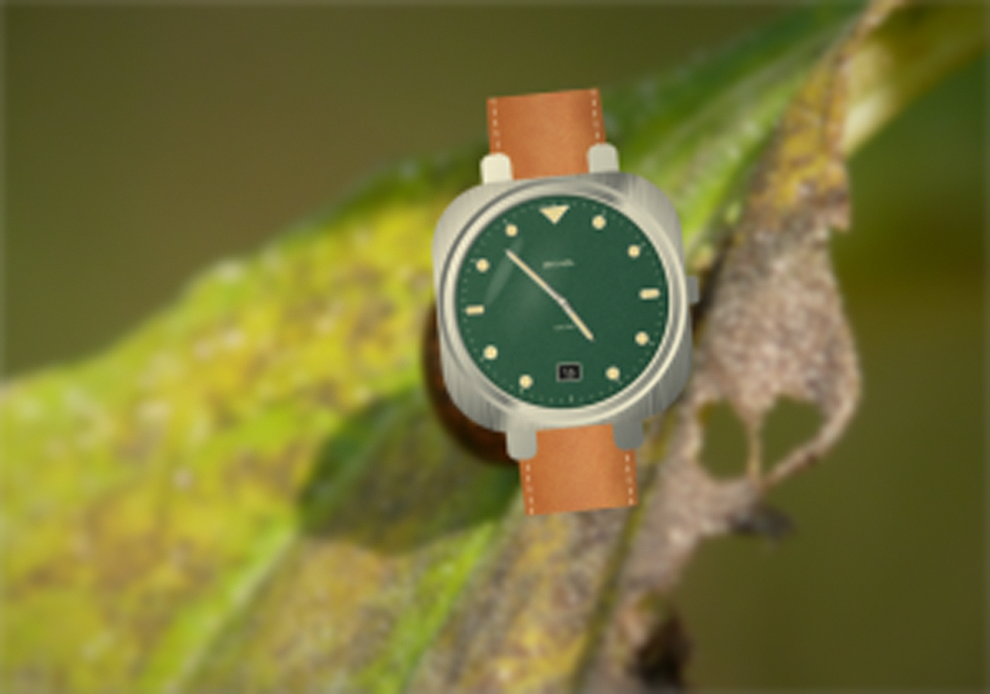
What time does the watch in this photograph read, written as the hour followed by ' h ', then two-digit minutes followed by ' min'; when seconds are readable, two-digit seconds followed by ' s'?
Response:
4 h 53 min
